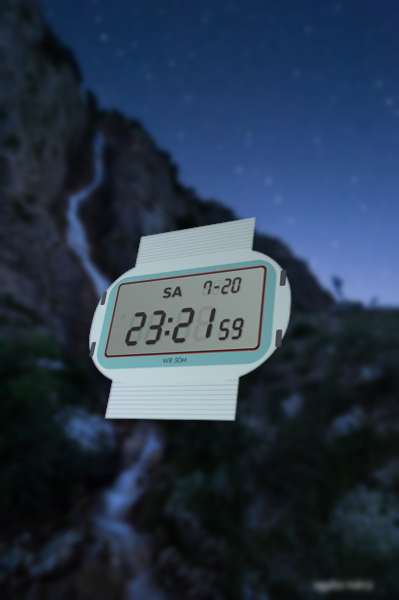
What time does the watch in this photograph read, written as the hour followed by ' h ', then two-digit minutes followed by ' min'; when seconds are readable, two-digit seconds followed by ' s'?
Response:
23 h 21 min 59 s
